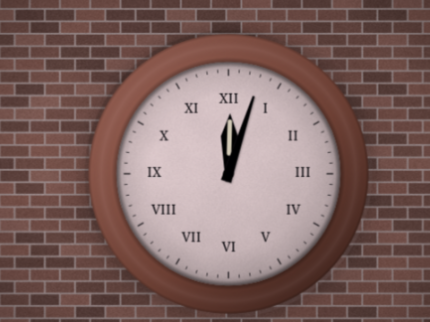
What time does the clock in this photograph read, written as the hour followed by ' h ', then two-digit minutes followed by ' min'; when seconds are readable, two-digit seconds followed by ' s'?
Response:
12 h 03 min
